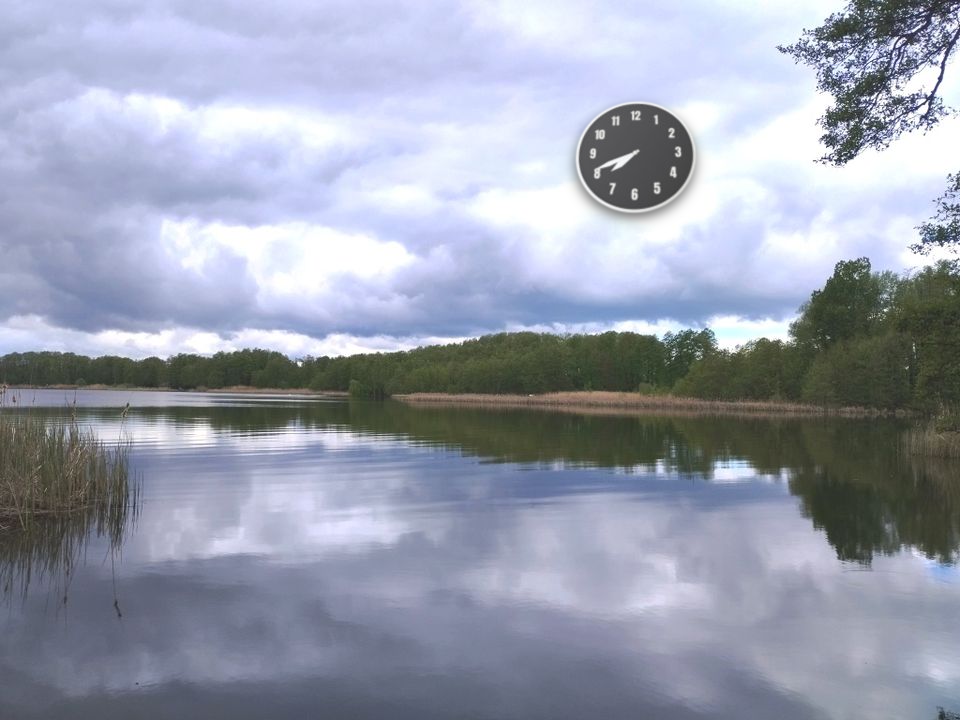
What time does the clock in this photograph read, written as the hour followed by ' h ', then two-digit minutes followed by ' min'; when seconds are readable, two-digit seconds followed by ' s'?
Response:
7 h 41 min
